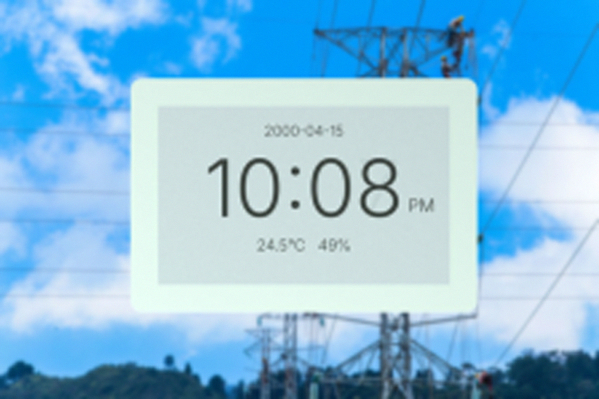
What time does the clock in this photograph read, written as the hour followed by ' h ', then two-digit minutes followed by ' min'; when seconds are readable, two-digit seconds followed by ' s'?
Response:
10 h 08 min
